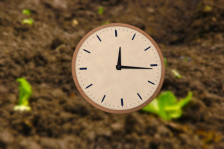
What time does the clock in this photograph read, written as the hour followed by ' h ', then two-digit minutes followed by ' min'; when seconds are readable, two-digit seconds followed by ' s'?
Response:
12 h 16 min
